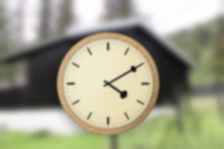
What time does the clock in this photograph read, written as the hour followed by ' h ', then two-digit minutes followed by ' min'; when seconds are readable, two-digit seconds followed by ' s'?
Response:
4 h 10 min
